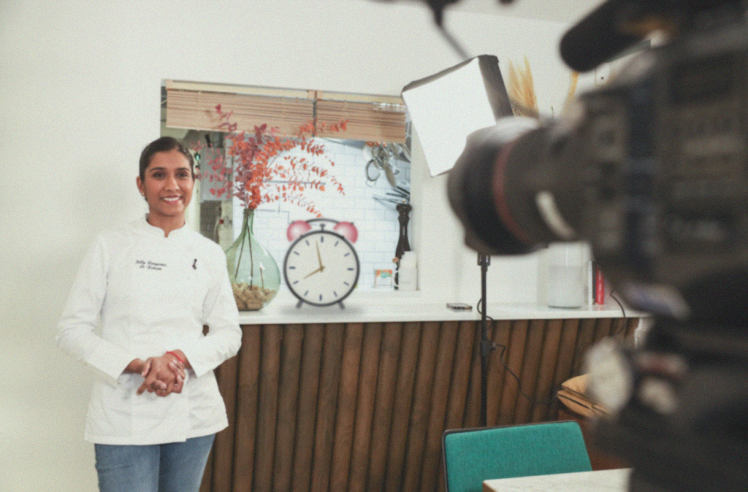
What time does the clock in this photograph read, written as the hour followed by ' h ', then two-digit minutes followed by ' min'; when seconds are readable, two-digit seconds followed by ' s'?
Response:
7 h 58 min
